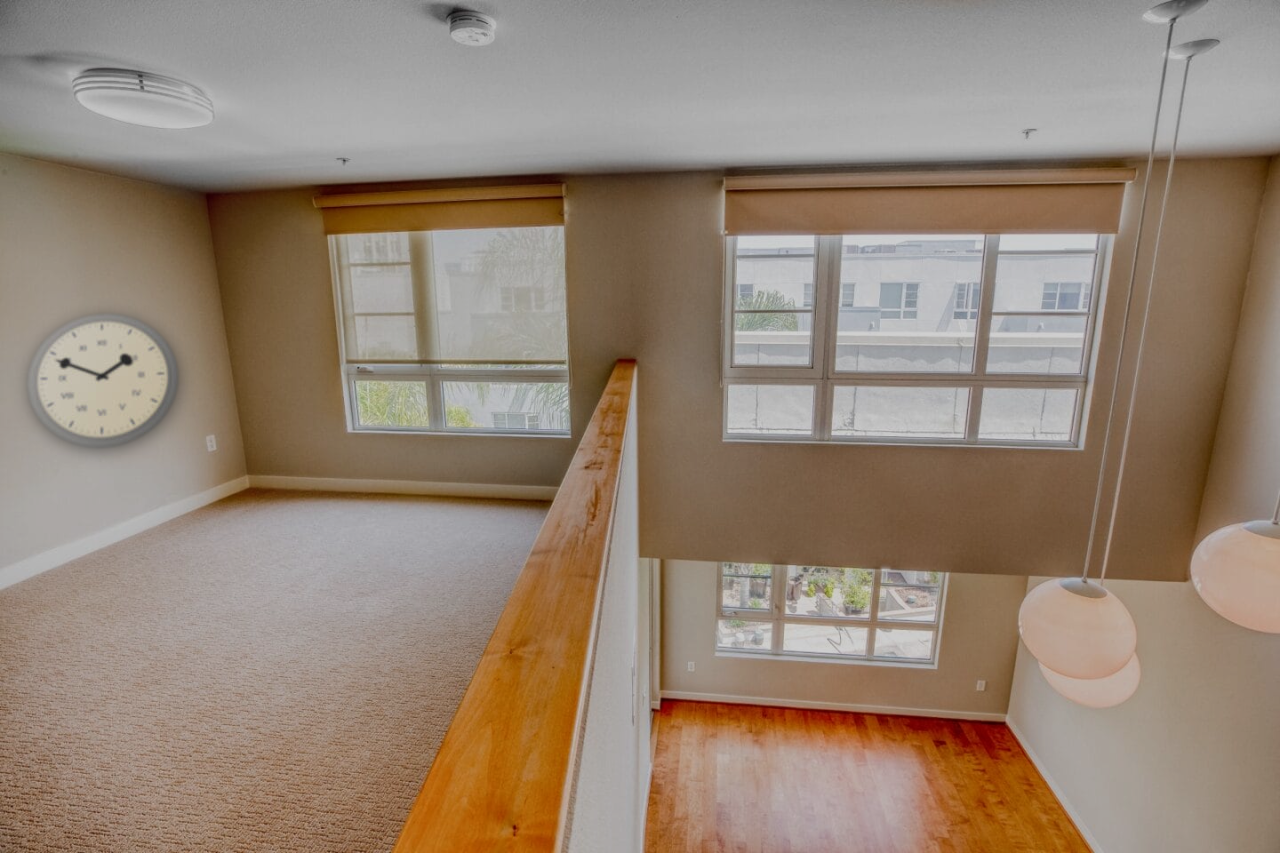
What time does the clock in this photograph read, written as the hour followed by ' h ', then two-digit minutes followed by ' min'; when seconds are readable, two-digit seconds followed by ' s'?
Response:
1 h 49 min
